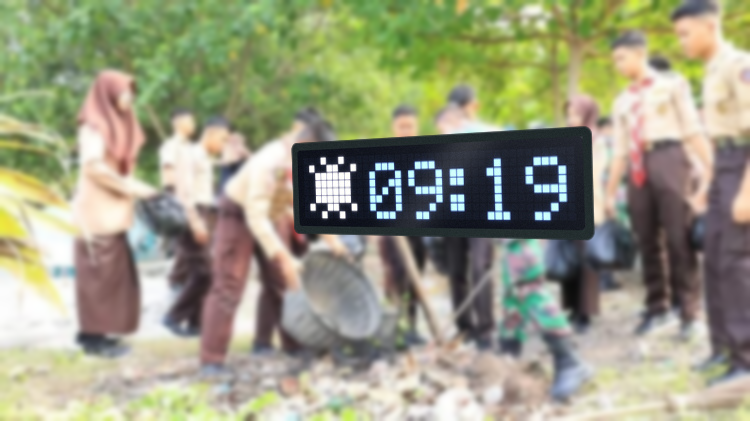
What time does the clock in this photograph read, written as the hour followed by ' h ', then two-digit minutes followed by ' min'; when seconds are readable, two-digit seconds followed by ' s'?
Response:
9 h 19 min
